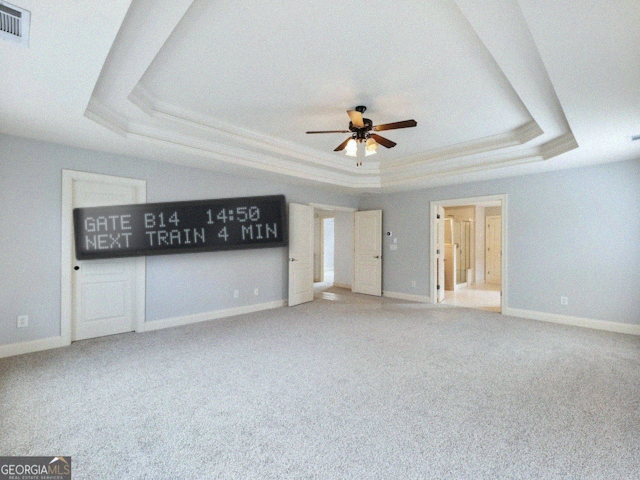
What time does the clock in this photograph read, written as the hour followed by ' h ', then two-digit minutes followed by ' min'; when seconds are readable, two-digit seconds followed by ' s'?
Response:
14 h 50 min
